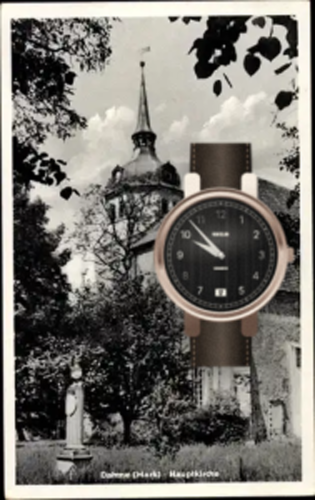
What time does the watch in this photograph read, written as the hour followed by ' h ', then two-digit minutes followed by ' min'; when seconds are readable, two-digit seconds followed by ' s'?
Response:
9 h 53 min
